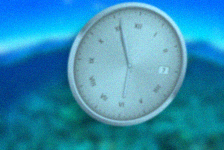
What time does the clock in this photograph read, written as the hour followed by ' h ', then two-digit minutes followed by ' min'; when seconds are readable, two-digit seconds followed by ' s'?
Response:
5 h 56 min
